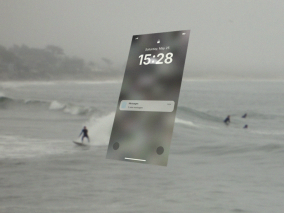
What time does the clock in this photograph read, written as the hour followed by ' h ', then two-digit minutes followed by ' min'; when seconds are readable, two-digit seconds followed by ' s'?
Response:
15 h 28 min
